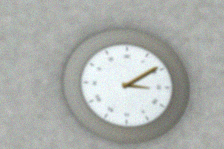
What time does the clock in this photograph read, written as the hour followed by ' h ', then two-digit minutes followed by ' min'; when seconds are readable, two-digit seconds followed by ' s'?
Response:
3 h 09 min
